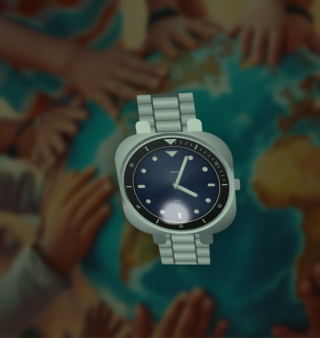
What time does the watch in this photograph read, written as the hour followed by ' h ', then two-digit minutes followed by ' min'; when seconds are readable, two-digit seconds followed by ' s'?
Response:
4 h 04 min
